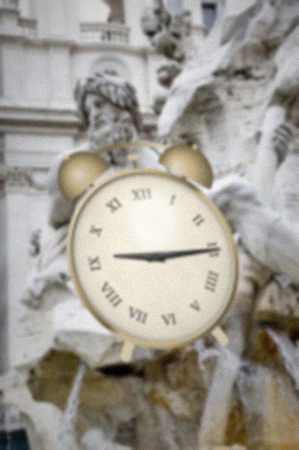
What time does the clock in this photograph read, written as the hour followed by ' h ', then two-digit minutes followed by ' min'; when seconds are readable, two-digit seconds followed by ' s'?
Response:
9 h 15 min
